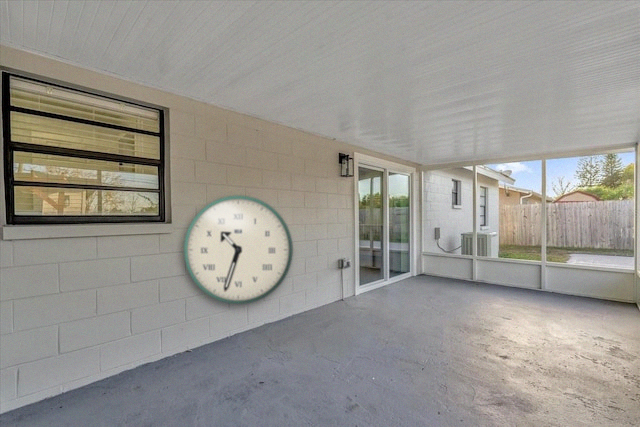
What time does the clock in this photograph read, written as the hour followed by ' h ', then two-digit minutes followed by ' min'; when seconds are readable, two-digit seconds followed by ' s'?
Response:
10 h 33 min
